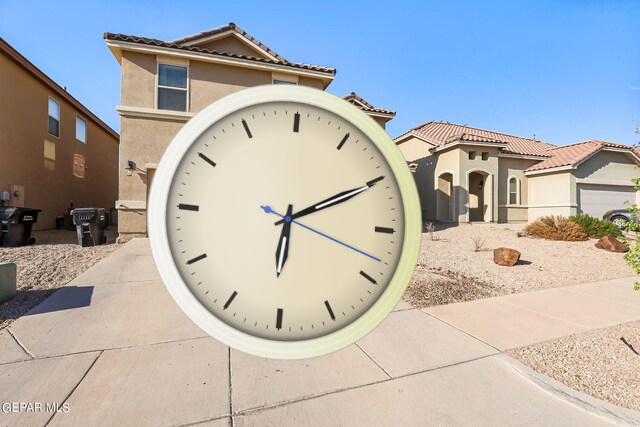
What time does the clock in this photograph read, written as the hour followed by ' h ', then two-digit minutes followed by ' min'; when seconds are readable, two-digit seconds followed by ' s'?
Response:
6 h 10 min 18 s
